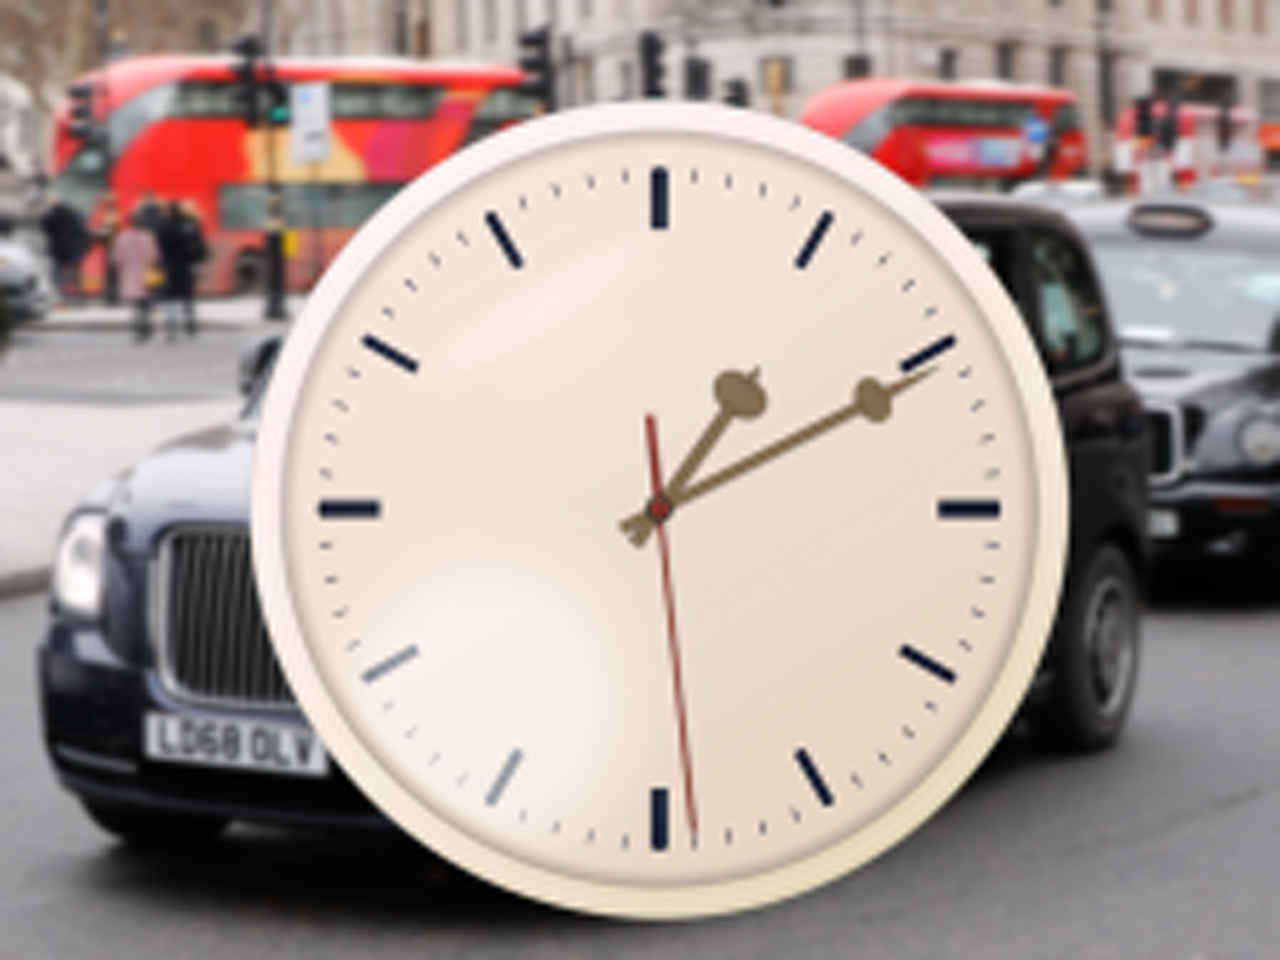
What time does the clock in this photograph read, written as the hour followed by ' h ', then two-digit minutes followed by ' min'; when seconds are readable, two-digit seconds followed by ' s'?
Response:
1 h 10 min 29 s
